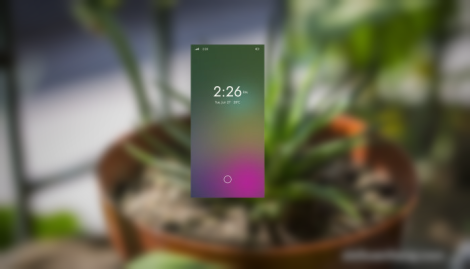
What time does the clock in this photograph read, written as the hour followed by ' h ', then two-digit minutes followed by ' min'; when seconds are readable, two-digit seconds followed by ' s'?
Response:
2 h 26 min
